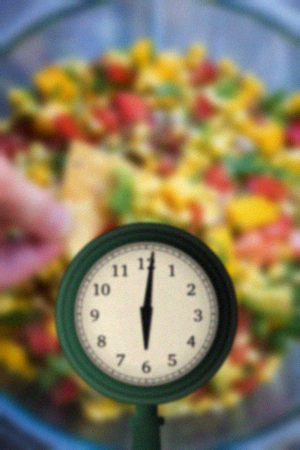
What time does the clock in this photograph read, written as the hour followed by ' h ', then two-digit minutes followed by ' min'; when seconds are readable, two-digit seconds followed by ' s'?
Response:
6 h 01 min
